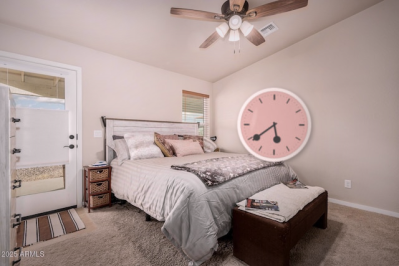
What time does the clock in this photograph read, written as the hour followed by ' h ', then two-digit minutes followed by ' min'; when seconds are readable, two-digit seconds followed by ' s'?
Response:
5 h 39 min
